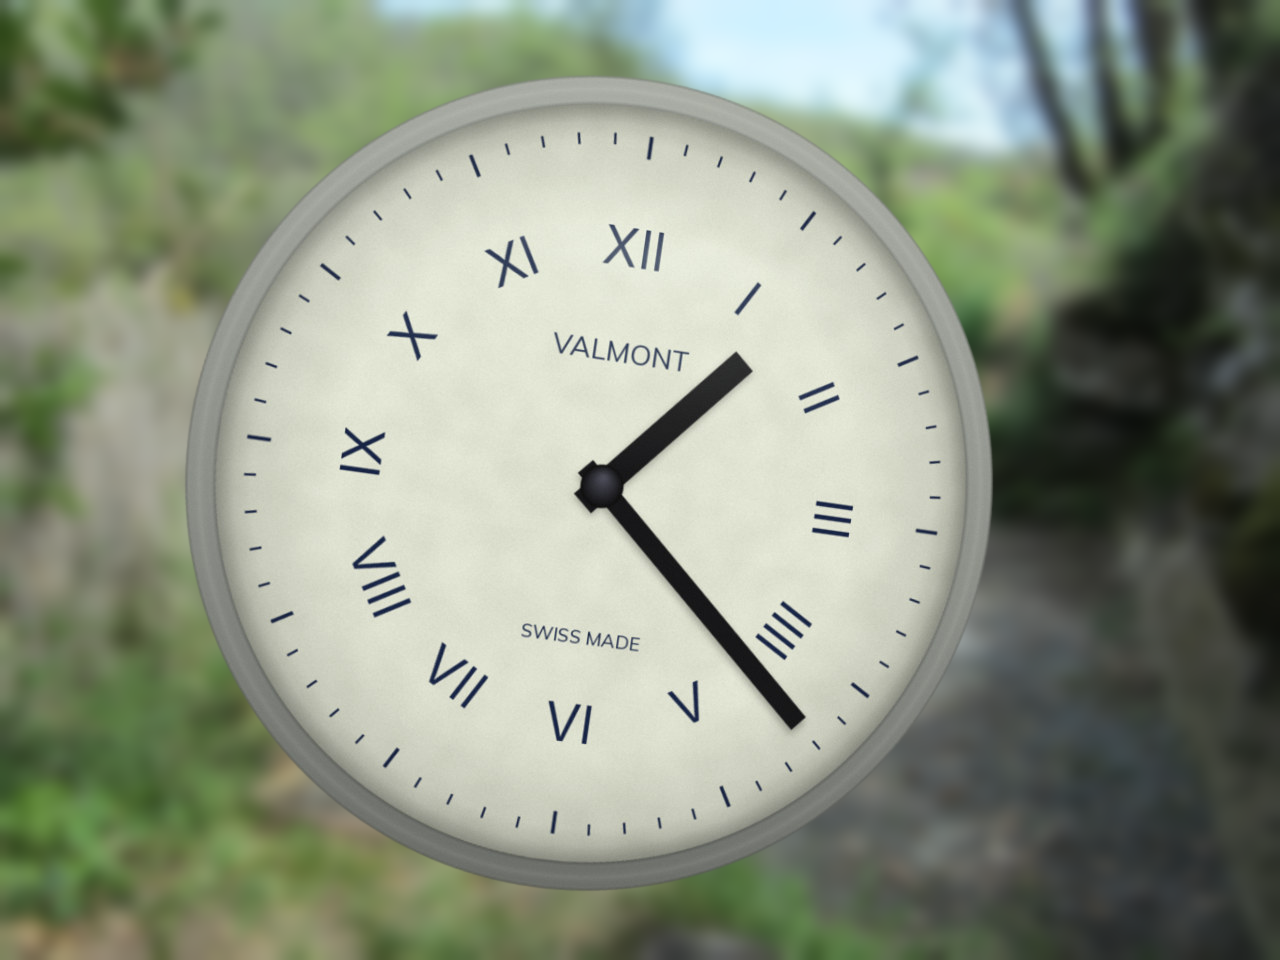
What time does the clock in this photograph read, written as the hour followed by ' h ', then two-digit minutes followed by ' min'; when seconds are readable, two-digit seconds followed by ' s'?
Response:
1 h 22 min
